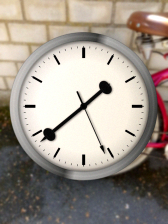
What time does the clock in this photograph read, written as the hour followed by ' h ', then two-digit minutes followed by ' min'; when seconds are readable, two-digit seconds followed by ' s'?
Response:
1 h 38 min 26 s
